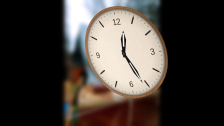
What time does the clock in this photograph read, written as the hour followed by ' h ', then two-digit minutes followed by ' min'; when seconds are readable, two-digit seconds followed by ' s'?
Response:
12 h 26 min
